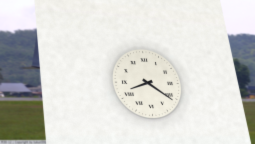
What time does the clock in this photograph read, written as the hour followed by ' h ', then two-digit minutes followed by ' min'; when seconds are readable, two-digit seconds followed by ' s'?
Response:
8 h 21 min
